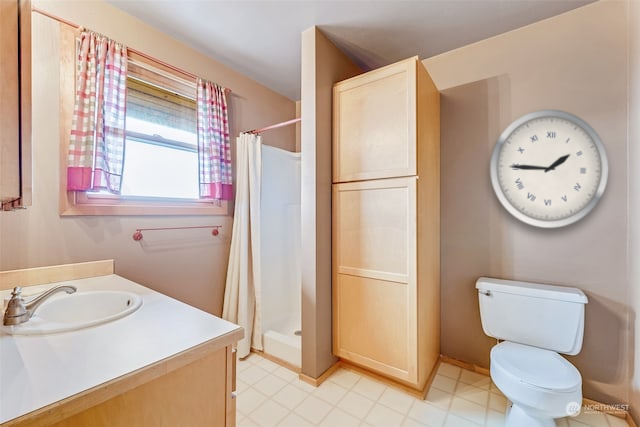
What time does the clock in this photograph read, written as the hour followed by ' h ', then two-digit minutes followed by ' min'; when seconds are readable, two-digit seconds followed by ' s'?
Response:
1 h 45 min
